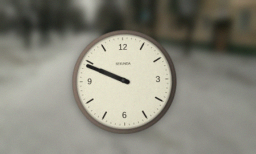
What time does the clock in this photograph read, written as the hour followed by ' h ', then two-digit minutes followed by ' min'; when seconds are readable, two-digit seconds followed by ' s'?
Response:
9 h 49 min
